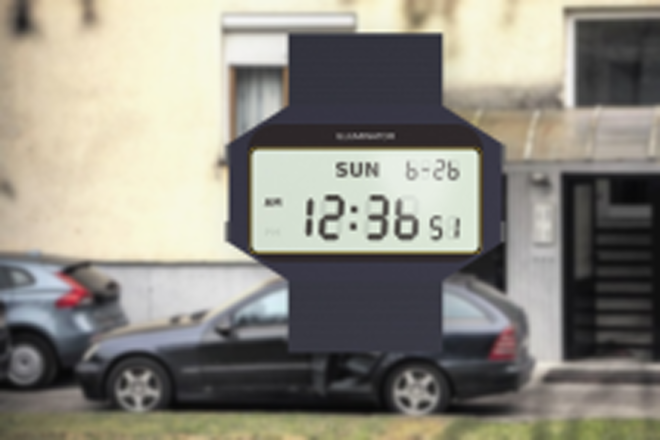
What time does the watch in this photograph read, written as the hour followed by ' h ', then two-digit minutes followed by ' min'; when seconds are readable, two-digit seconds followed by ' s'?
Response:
12 h 36 min 51 s
